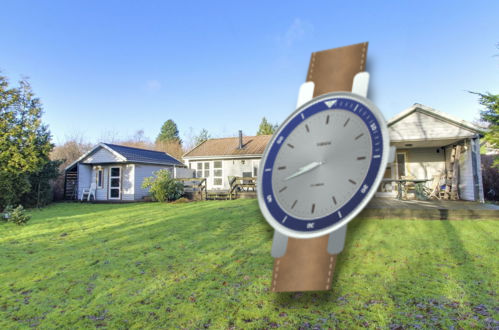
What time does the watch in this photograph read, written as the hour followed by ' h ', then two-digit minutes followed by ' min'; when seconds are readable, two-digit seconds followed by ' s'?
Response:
8 h 42 min
